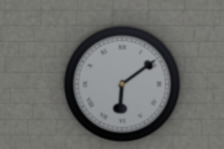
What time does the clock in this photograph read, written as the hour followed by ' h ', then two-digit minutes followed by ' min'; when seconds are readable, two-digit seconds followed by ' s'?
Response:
6 h 09 min
